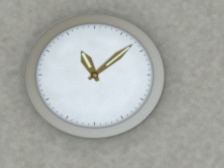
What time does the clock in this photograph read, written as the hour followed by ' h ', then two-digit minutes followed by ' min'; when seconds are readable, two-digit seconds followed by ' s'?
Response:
11 h 08 min
